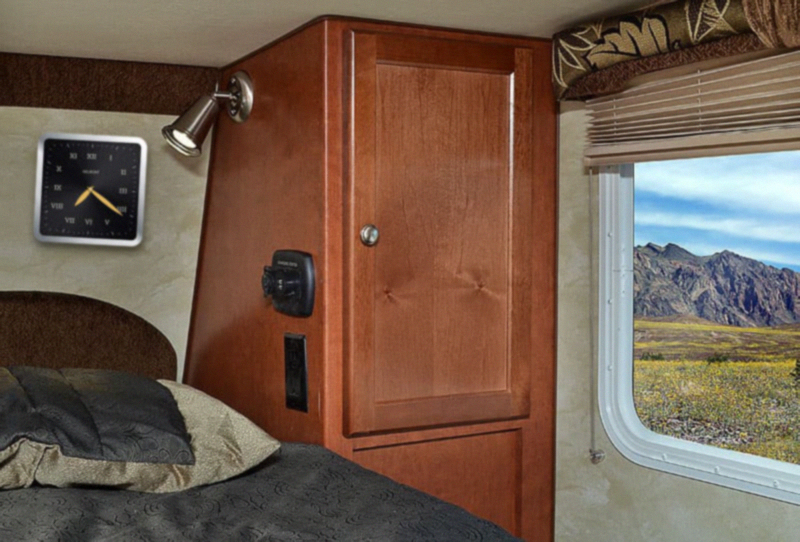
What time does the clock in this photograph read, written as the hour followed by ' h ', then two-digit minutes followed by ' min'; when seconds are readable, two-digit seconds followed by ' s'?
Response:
7 h 21 min
